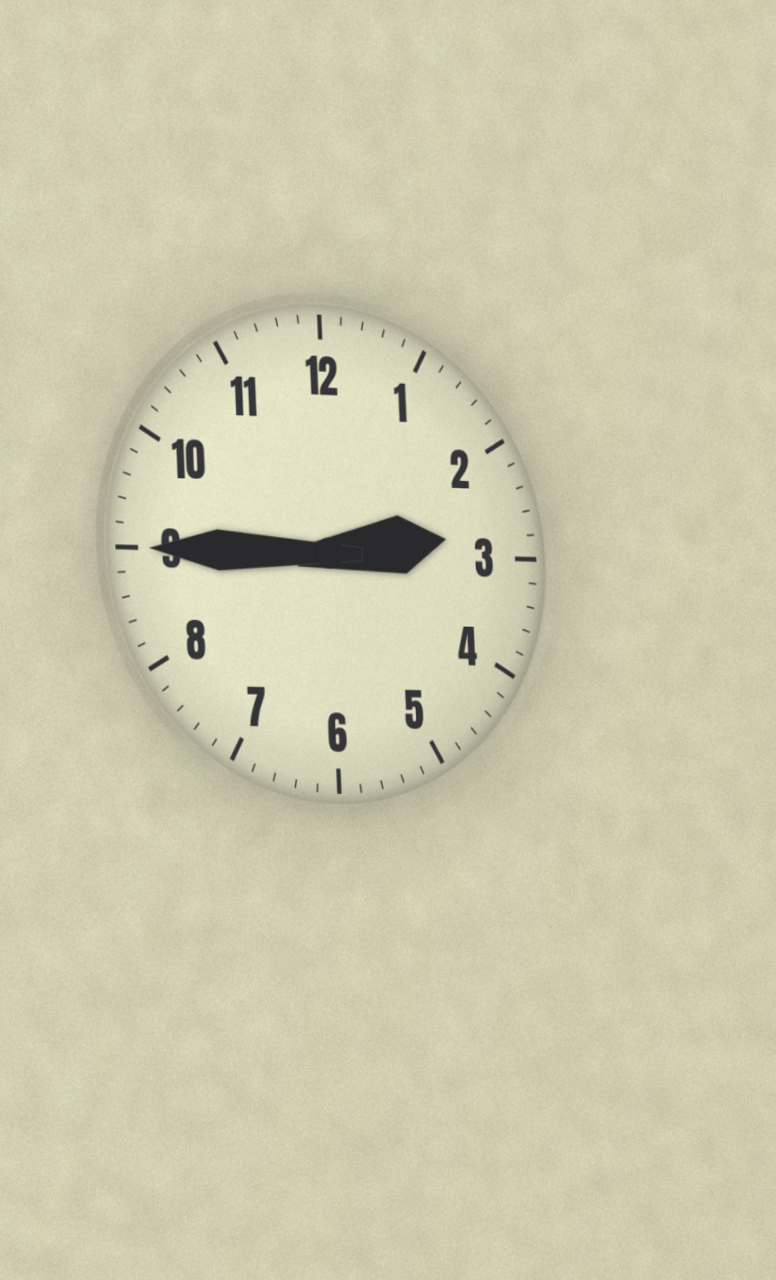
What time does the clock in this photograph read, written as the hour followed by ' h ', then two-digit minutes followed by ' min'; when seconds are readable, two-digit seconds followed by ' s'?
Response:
2 h 45 min
